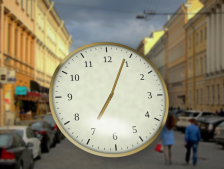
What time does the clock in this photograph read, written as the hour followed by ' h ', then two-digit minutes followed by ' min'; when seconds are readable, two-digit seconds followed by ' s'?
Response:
7 h 04 min
